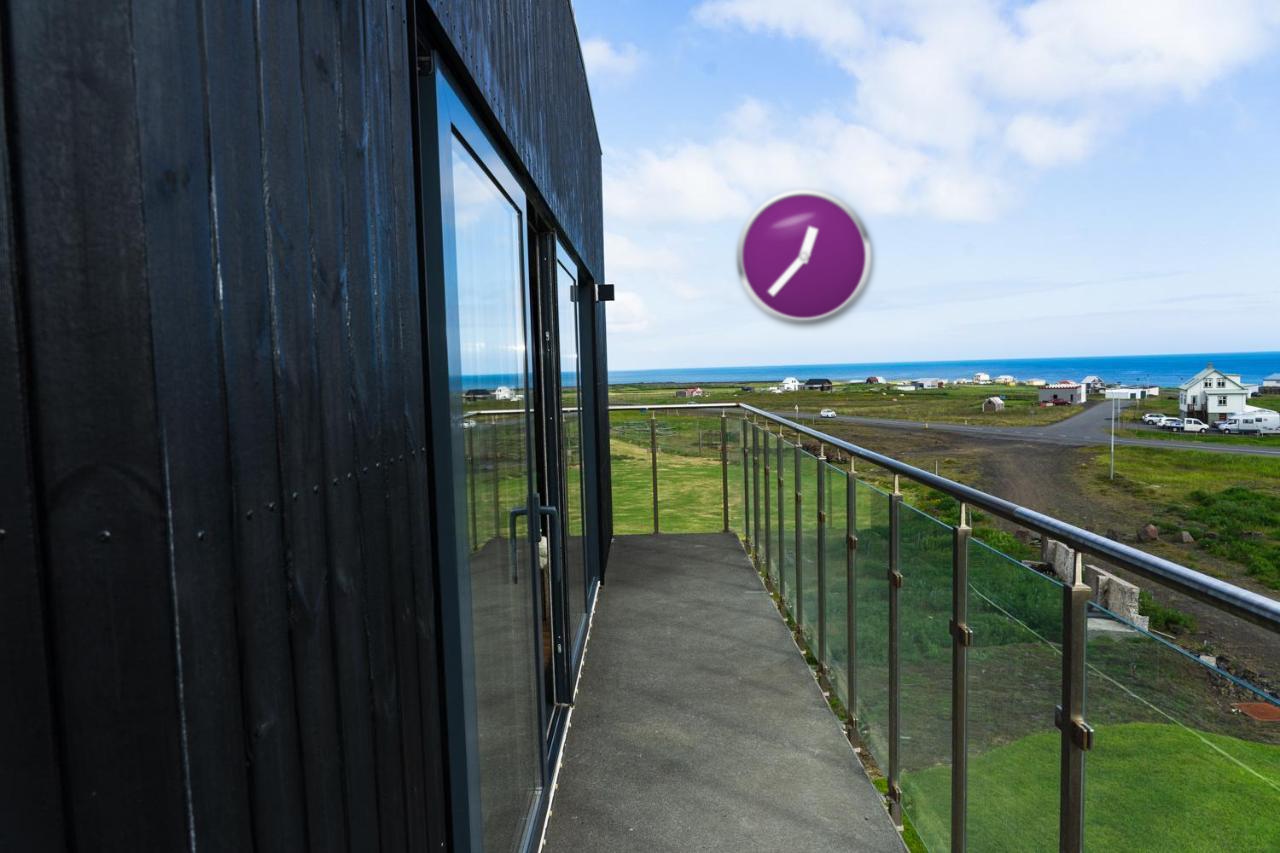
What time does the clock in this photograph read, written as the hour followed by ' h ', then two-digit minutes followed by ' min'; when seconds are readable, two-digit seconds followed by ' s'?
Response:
12 h 37 min
